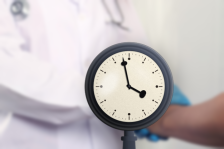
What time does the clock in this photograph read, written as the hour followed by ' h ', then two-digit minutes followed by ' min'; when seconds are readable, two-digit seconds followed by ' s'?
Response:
3 h 58 min
